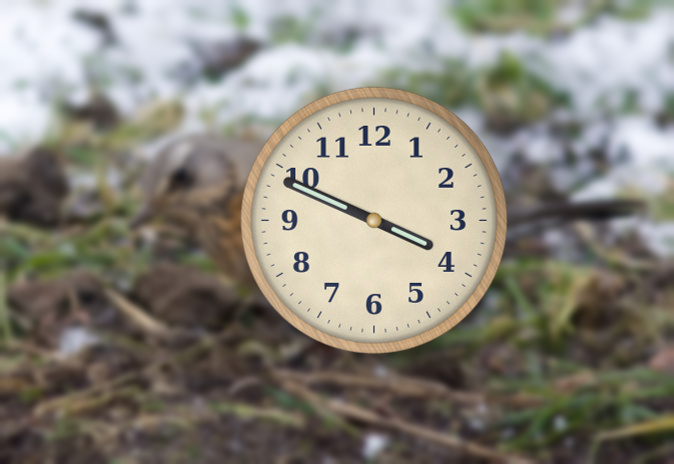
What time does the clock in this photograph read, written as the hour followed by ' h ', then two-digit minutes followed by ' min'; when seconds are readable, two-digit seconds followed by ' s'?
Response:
3 h 49 min
